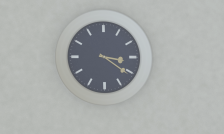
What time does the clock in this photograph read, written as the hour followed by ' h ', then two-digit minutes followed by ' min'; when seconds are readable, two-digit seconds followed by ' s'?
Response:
3 h 21 min
